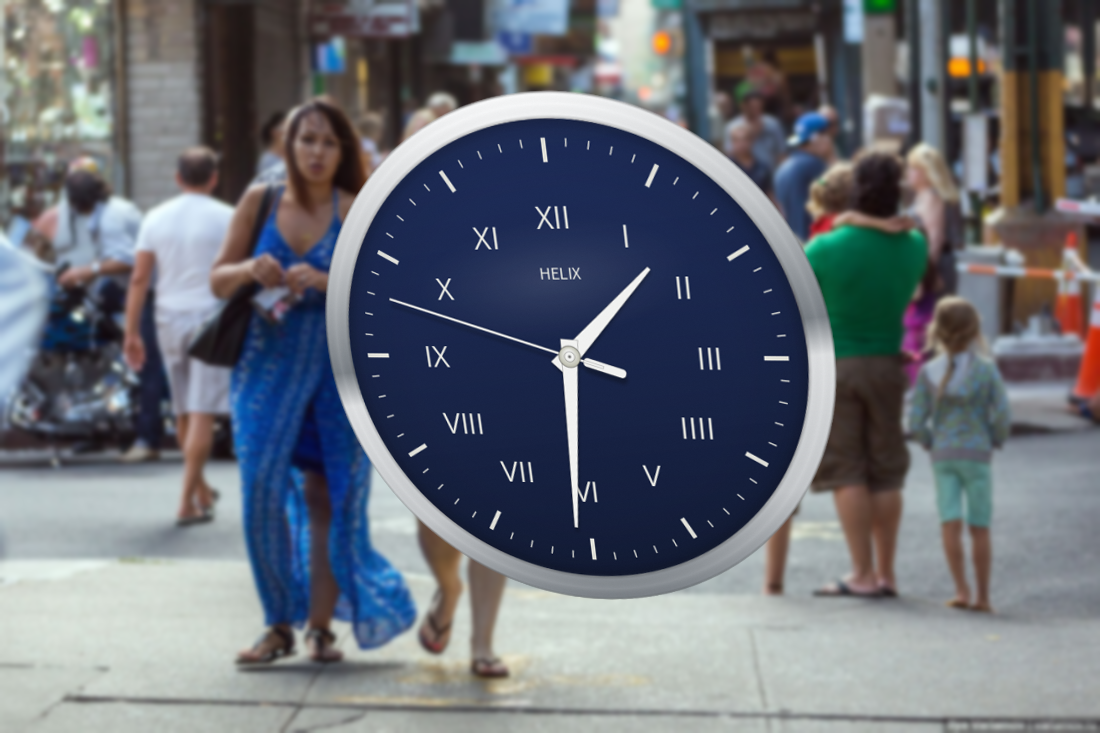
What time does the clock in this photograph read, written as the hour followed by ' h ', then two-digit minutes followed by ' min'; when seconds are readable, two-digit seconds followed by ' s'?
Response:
1 h 30 min 48 s
